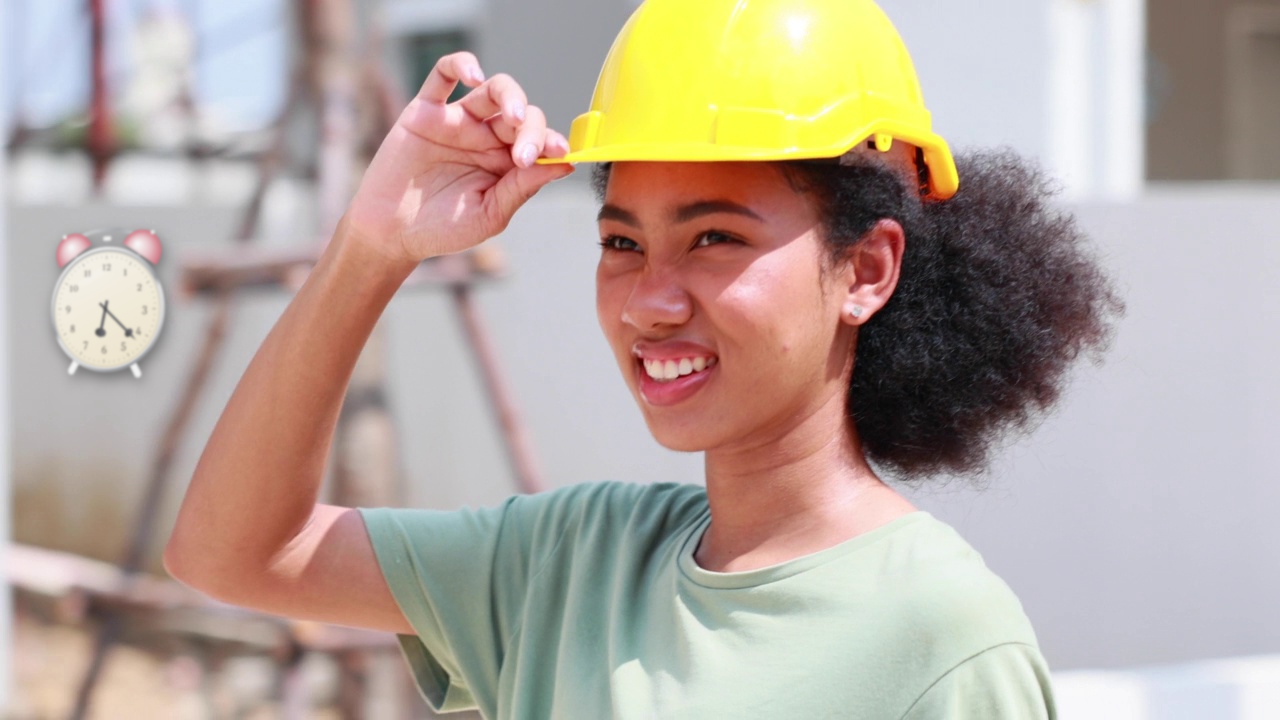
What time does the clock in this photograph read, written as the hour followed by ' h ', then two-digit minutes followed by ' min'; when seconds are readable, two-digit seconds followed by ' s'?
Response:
6 h 22 min
